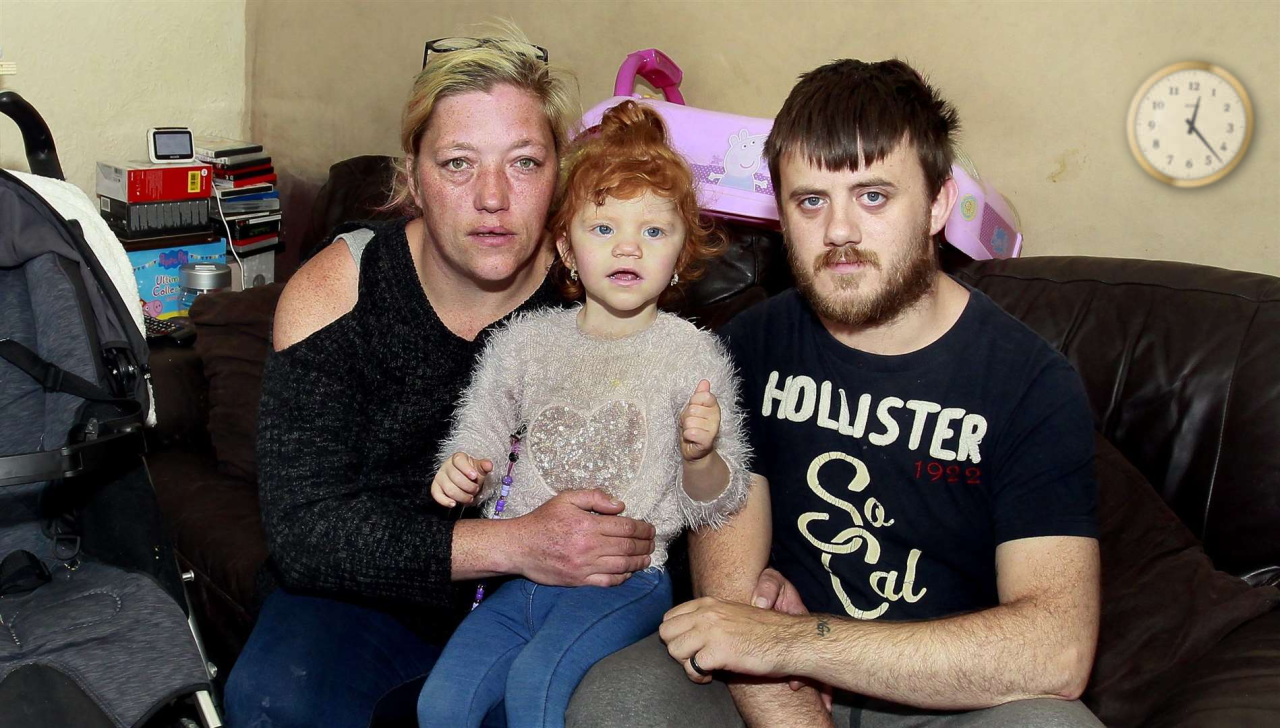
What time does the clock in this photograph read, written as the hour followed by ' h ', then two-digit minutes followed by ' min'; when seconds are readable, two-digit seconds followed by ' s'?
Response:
12 h 23 min
